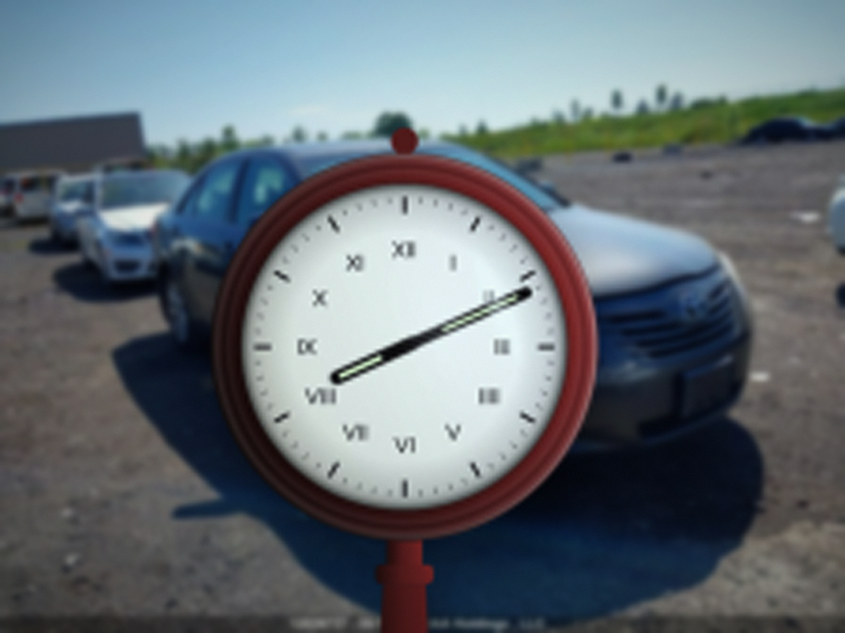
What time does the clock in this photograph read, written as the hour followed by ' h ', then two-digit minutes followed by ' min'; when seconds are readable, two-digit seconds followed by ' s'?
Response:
8 h 11 min
